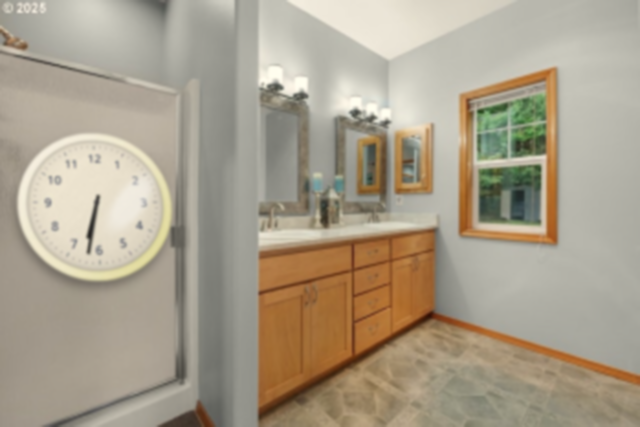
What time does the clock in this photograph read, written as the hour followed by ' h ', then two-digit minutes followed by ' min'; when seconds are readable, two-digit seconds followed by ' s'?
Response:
6 h 32 min
